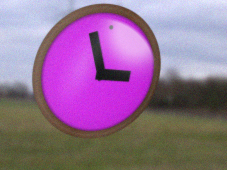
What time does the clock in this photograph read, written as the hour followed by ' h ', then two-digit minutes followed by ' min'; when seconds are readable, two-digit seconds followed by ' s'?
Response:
2 h 56 min
